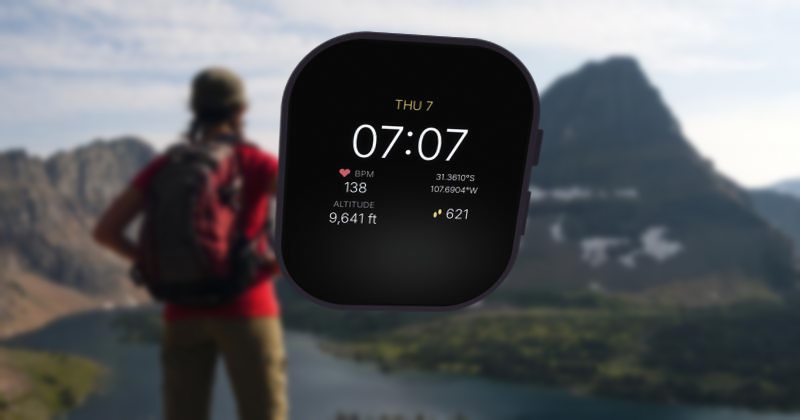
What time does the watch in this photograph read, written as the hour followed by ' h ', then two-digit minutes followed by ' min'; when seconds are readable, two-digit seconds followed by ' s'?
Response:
7 h 07 min
